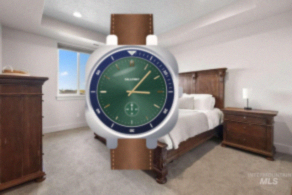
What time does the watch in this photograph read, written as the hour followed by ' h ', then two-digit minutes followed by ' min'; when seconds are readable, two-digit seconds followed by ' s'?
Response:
3 h 07 min
